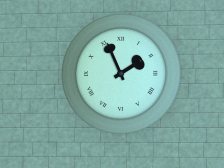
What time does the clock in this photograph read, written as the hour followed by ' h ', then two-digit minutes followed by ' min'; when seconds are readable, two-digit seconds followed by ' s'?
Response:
1 h 56 min
